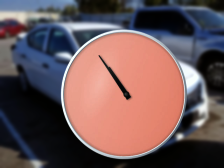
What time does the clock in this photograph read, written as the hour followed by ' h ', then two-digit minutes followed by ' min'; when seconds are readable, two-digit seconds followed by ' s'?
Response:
10 h 54 min
